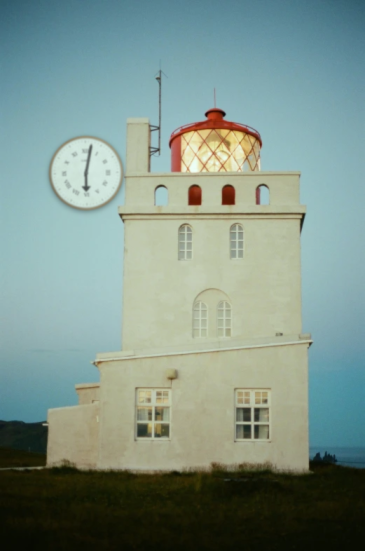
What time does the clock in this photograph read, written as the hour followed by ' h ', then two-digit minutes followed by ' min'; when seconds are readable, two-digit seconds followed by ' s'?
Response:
6 h 02 min
